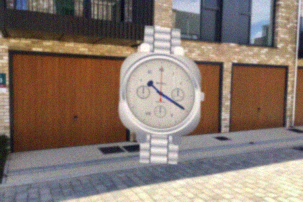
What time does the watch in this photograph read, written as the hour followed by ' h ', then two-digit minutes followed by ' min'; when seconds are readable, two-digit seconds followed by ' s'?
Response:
10 h 20 min
